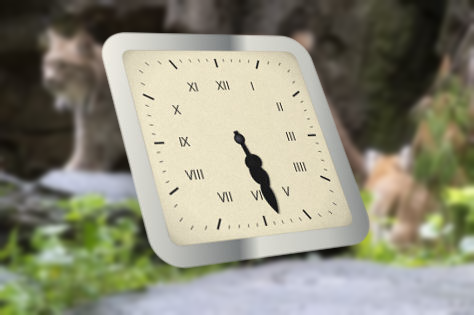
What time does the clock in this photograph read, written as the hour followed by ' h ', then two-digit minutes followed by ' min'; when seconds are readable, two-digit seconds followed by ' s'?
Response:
5 h 28 min
